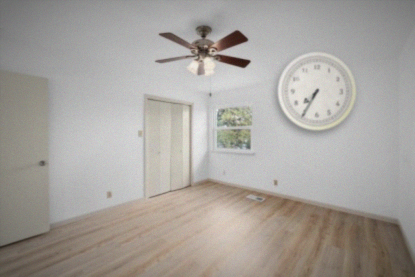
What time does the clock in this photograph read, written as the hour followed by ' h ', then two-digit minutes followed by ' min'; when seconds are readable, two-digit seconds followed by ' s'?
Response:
7 h 35 min
